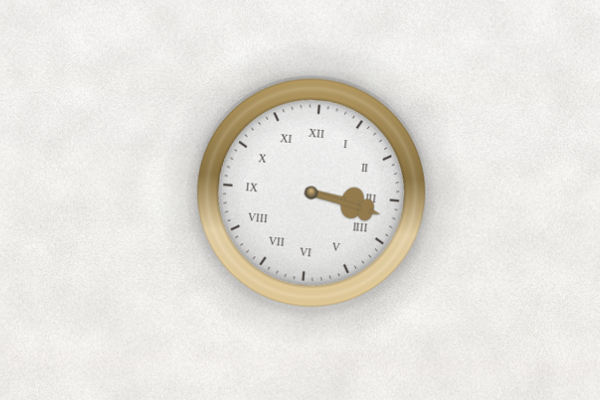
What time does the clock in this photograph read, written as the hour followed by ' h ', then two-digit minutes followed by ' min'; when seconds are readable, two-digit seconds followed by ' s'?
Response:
3 h 17 min
